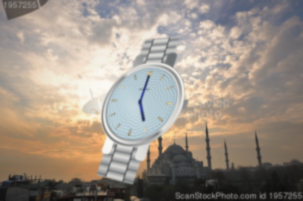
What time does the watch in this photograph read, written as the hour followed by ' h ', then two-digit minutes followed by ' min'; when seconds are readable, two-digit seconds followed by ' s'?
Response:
5 h 00 min
